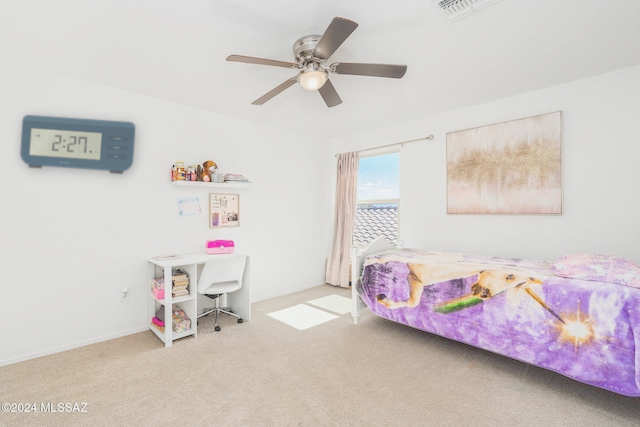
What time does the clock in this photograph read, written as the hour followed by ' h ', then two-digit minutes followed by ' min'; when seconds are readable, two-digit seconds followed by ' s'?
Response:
2 h 27 min
